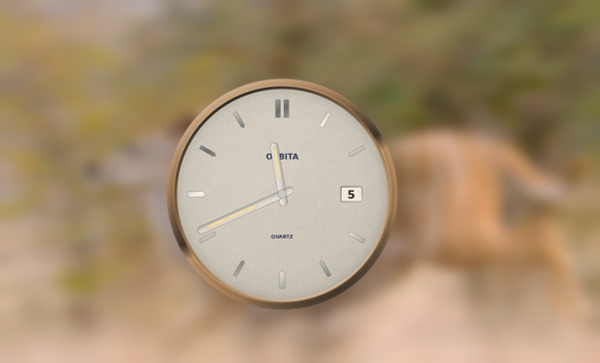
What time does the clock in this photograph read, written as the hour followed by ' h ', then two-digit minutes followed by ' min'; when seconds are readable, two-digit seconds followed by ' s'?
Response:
11 h 41 min
